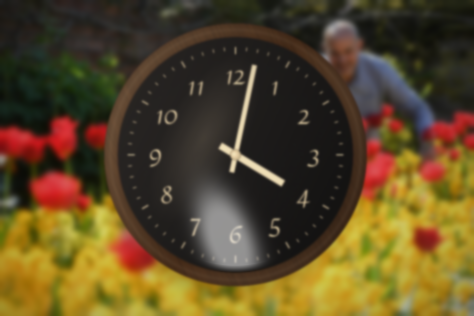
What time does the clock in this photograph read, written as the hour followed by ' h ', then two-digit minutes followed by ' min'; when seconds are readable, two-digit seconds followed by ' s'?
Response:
4 h 02 min
